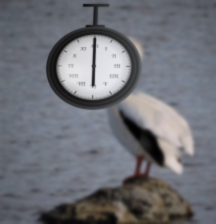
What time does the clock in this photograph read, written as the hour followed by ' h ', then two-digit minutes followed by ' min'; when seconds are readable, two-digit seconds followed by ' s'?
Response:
6 h 00 min
